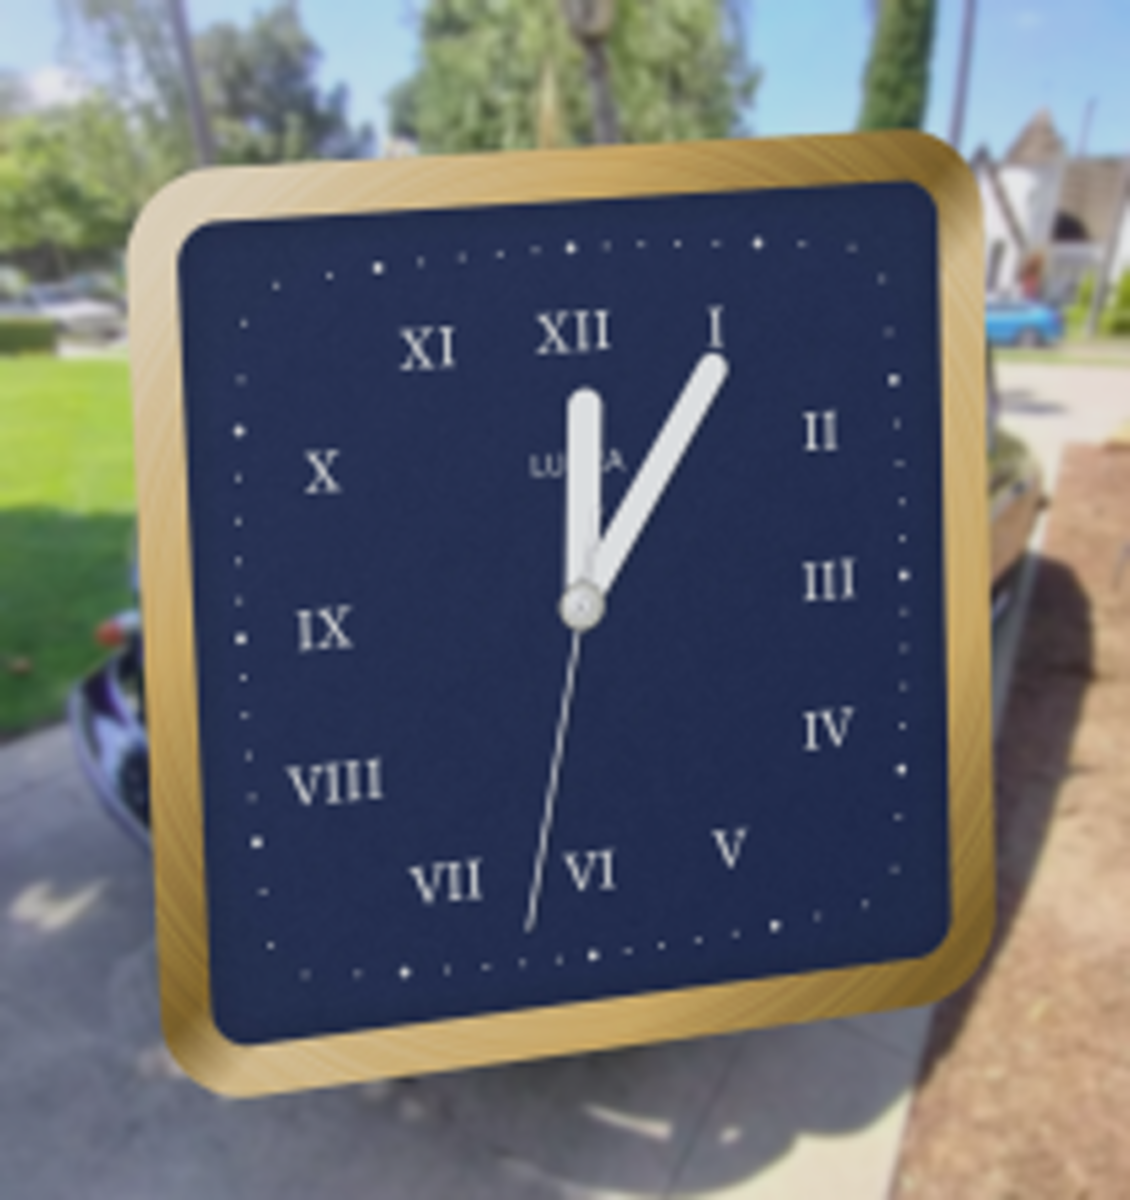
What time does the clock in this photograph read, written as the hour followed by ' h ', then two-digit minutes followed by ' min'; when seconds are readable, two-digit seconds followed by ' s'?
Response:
12 h 05 min 32 s
